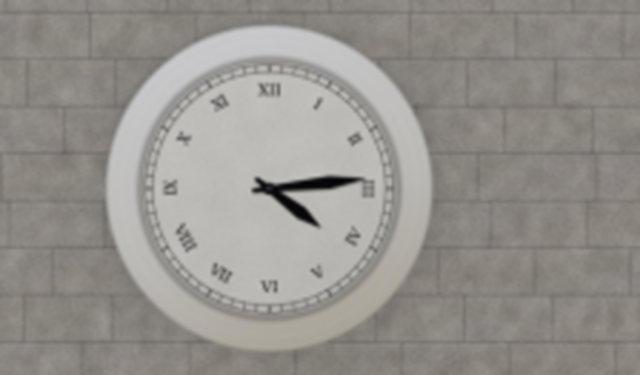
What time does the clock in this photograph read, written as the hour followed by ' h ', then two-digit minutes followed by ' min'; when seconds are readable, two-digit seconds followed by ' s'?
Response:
4 h 14 min
